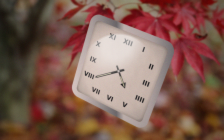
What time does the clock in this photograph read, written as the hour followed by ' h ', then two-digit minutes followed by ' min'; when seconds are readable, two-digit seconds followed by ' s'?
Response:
4 h 39 min
